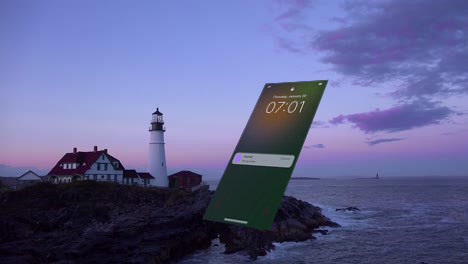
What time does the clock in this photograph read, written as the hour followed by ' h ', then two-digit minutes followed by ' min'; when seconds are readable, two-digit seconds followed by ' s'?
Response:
7 h 01 min
